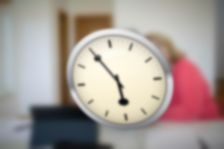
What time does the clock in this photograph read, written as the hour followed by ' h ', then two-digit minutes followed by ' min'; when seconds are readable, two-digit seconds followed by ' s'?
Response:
5 h 55 min
